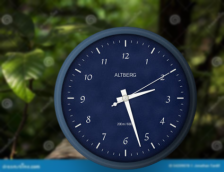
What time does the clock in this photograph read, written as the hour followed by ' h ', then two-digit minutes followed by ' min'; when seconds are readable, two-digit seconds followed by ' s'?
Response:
2 h 27 min 10 s
